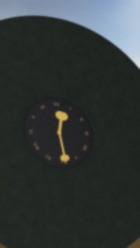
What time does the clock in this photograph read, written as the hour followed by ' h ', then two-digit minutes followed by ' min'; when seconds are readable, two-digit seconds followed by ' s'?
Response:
12 h 29 min
